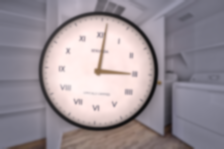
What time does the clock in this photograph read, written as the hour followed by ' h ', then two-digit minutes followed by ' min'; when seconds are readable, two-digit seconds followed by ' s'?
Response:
3 h 01 min
